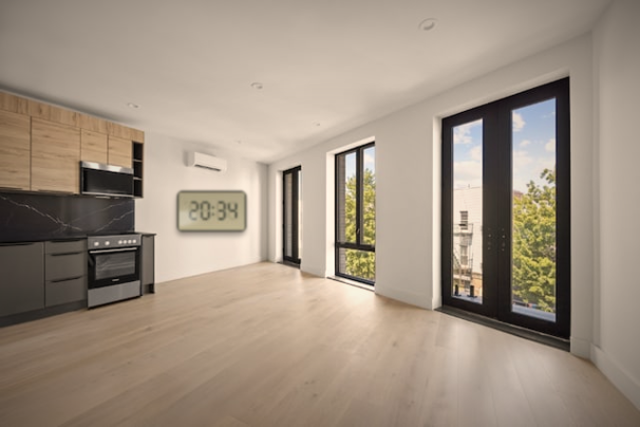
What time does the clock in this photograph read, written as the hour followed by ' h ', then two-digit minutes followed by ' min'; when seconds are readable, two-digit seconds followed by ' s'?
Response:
20 h 34 min
